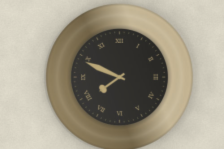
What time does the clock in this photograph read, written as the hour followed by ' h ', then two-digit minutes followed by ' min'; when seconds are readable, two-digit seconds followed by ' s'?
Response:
7 h 49 min
